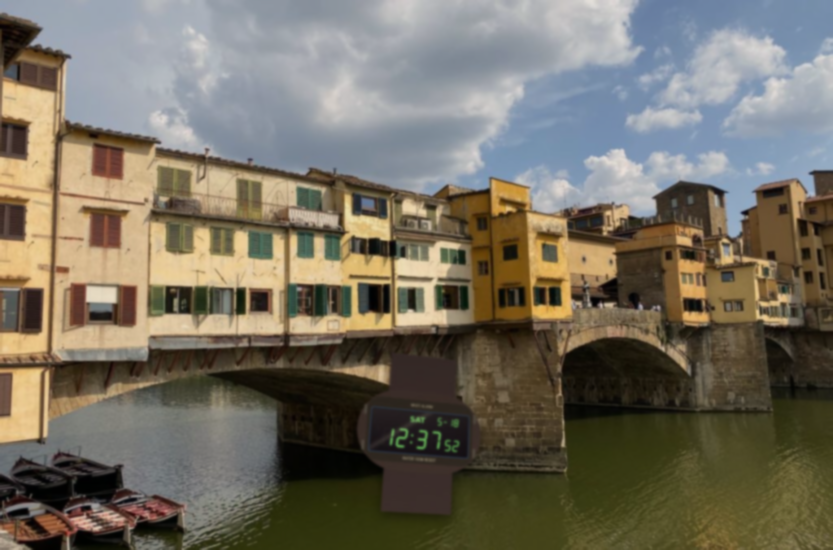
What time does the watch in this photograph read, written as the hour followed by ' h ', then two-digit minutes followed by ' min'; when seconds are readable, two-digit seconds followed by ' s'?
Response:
12 h 37 min
